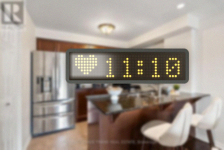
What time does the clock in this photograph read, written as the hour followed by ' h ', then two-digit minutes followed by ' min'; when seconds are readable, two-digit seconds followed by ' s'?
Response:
11 h 10 min
